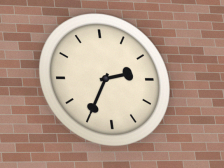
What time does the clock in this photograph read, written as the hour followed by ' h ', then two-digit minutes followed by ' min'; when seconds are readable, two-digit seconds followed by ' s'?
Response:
2 h 35 min
